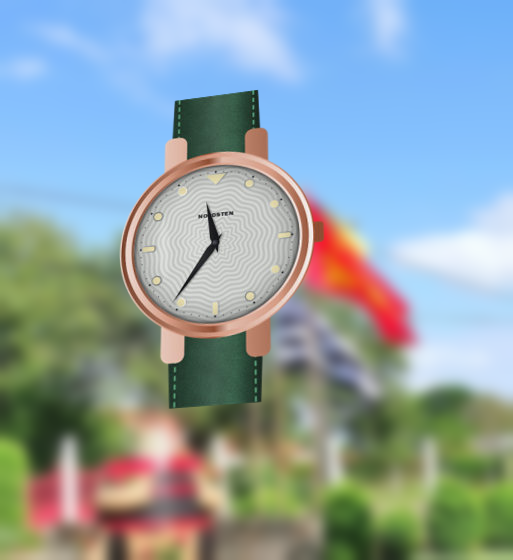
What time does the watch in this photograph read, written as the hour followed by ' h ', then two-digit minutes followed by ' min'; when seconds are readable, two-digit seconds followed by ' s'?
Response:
11 h 36 min
